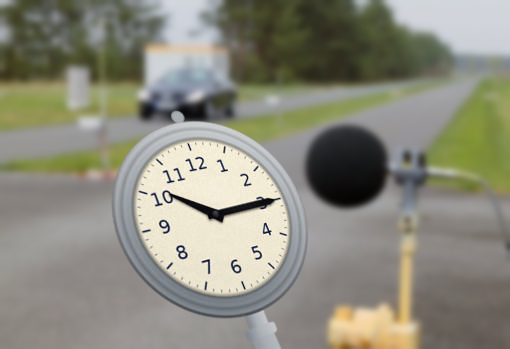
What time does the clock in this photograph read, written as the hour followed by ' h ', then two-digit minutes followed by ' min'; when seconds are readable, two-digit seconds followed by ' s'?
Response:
10 h 15 min
